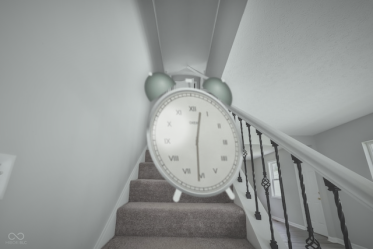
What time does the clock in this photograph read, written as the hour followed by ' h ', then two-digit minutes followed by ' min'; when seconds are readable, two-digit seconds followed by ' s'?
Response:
12 h 31 min
